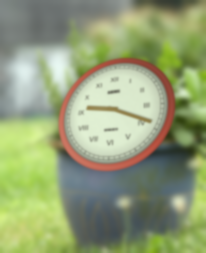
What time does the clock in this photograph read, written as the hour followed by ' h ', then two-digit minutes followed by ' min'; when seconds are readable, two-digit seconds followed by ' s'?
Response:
9 h 19 min
